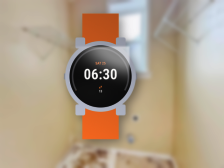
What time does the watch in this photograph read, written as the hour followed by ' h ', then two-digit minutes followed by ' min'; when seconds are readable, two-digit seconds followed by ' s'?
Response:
6 h 30 min
